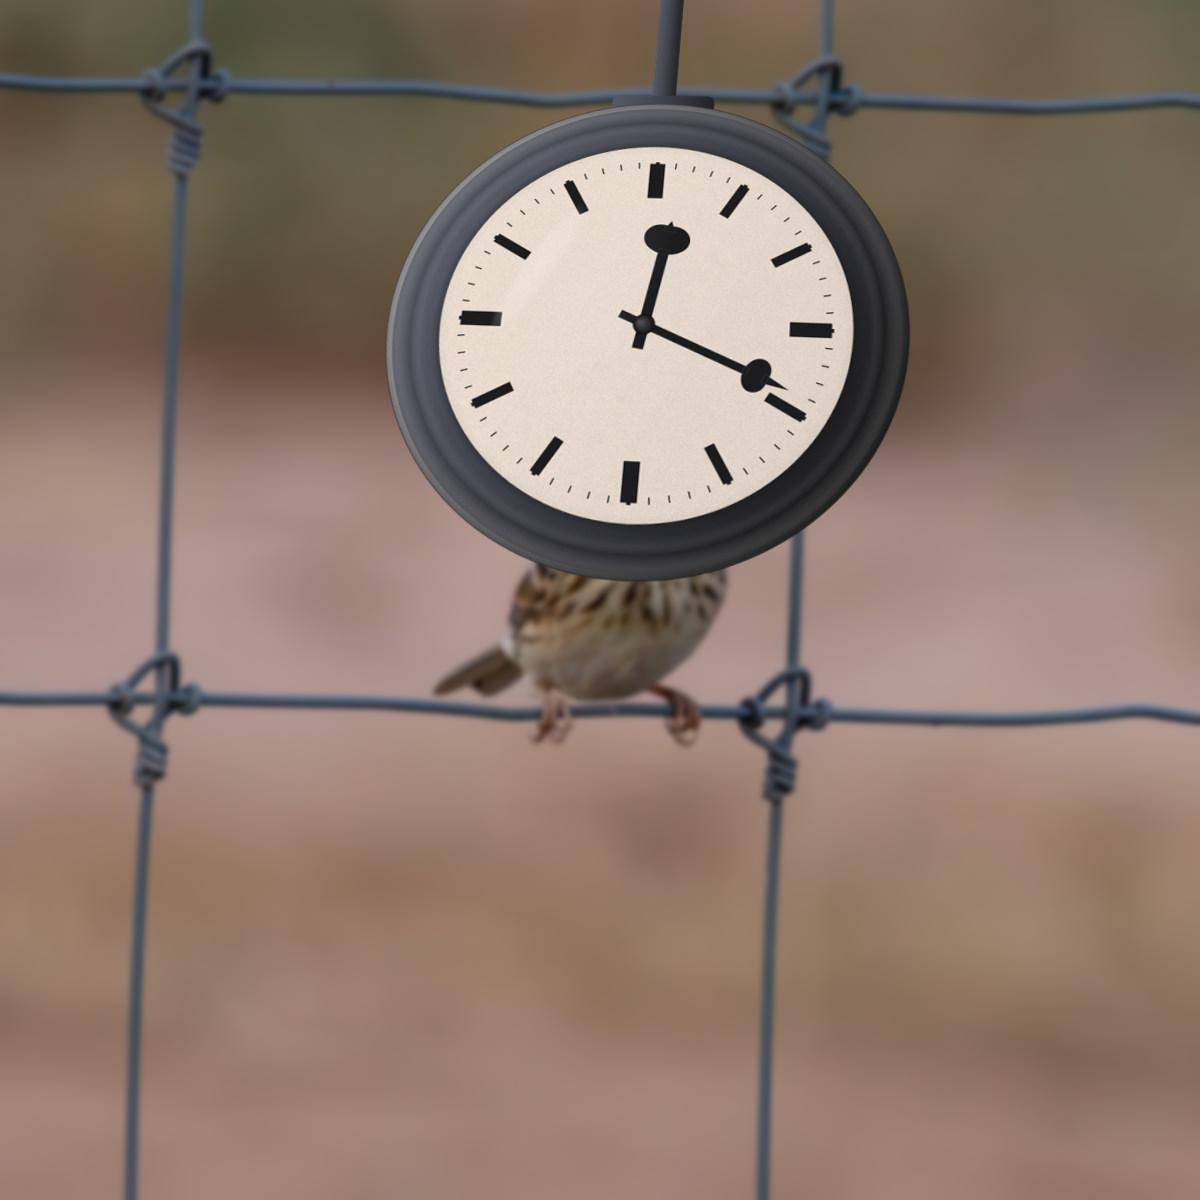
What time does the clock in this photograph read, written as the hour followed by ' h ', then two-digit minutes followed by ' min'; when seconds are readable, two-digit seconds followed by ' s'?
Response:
12 h 19 min
